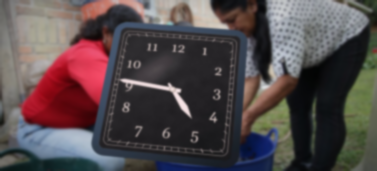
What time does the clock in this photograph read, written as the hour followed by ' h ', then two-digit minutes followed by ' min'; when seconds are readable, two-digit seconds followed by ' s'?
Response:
4 h 46 min
